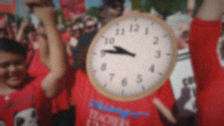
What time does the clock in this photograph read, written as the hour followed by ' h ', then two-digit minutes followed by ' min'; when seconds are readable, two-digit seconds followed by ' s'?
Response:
9 h 46 min
